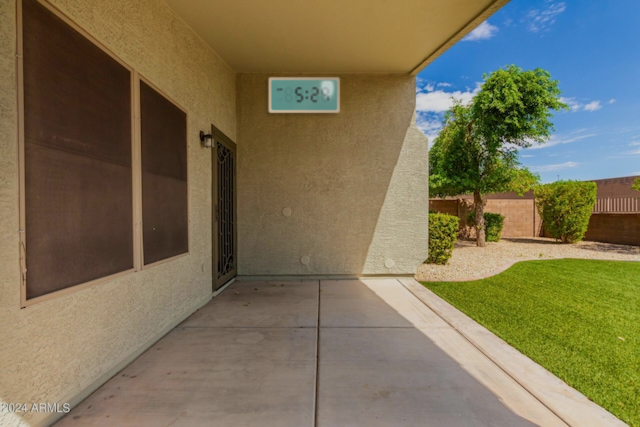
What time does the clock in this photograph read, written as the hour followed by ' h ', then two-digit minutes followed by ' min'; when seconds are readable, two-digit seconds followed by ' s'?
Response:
5 h 29 min
